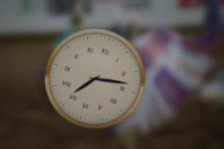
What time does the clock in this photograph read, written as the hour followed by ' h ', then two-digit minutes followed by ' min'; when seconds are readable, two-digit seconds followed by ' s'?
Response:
7 h 13 min
